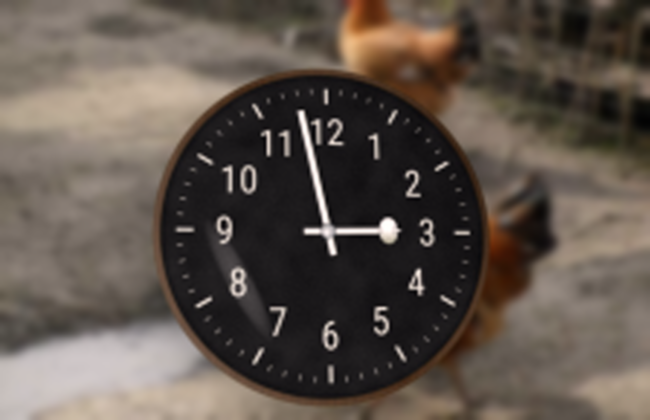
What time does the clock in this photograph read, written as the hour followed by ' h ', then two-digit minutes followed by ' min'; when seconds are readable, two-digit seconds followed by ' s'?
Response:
2 h 58 min
